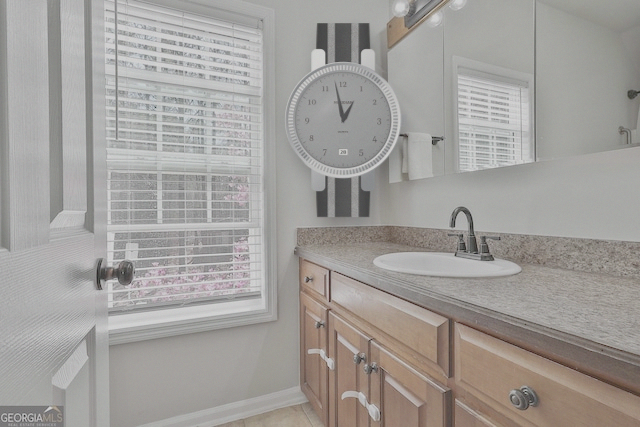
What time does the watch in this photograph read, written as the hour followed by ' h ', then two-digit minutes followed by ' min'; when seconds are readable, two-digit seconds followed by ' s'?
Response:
12 h 58 min
